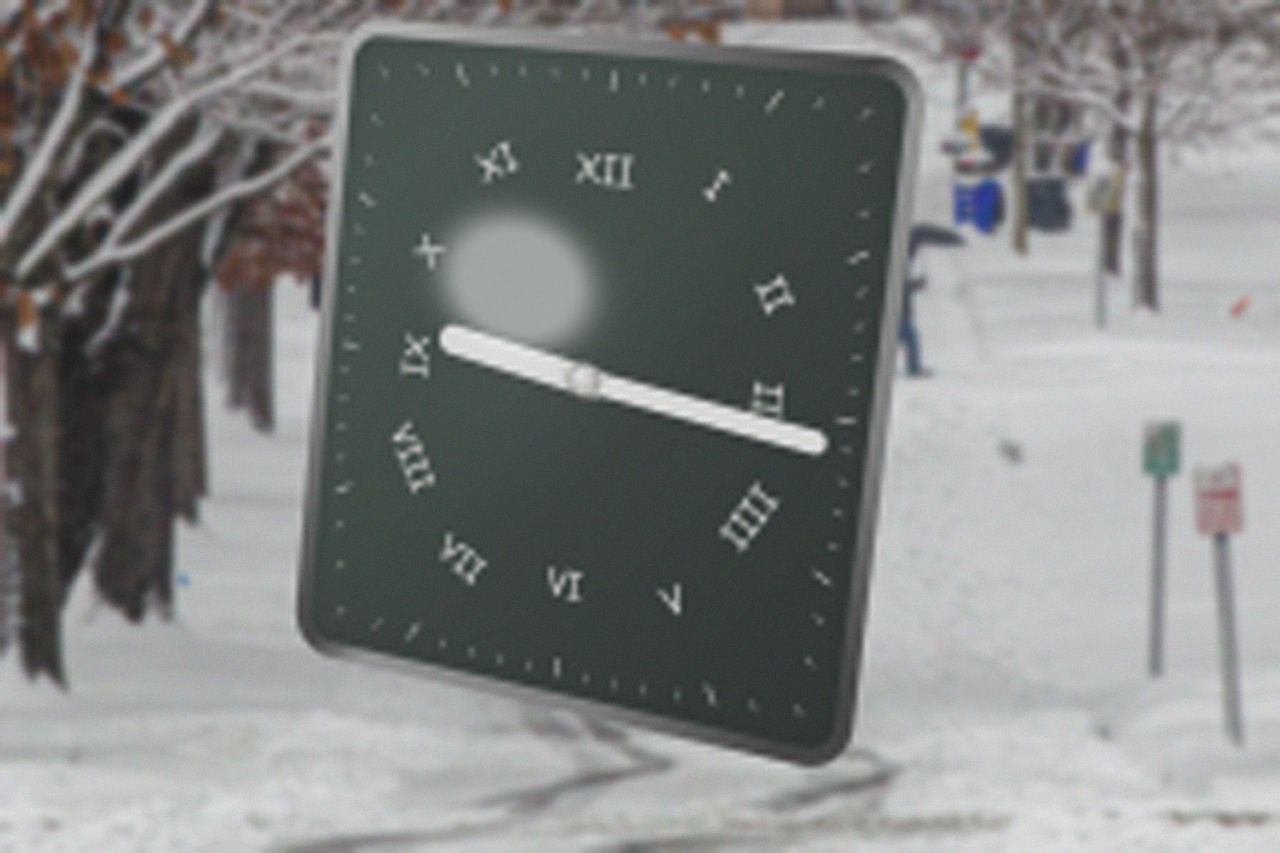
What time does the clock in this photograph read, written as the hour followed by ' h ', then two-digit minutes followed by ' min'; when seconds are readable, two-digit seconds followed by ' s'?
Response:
9 h 16 min
